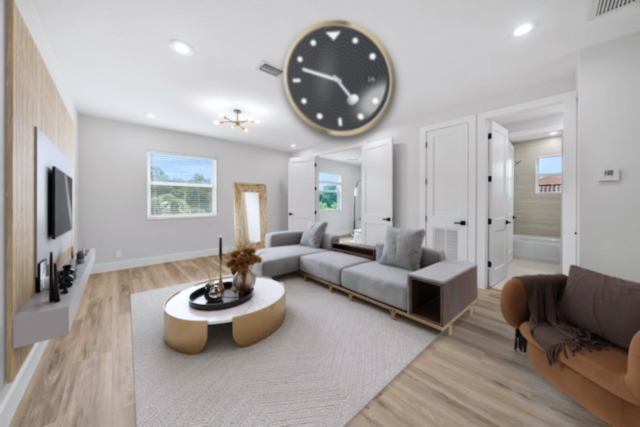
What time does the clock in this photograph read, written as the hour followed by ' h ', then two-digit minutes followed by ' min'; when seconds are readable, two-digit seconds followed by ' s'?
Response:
4 h 48 min
